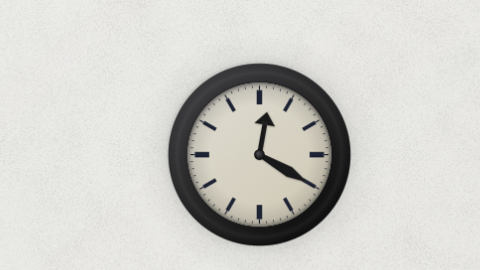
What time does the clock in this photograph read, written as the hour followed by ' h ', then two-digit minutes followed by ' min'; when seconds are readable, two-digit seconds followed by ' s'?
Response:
12 h 20 min
